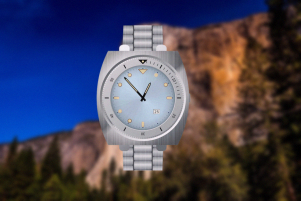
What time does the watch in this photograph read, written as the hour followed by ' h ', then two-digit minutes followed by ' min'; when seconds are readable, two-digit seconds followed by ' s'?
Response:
12 h 53 min
